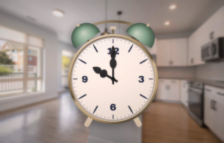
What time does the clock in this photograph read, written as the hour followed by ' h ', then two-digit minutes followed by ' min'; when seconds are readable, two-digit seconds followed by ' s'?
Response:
10 h 00 min
